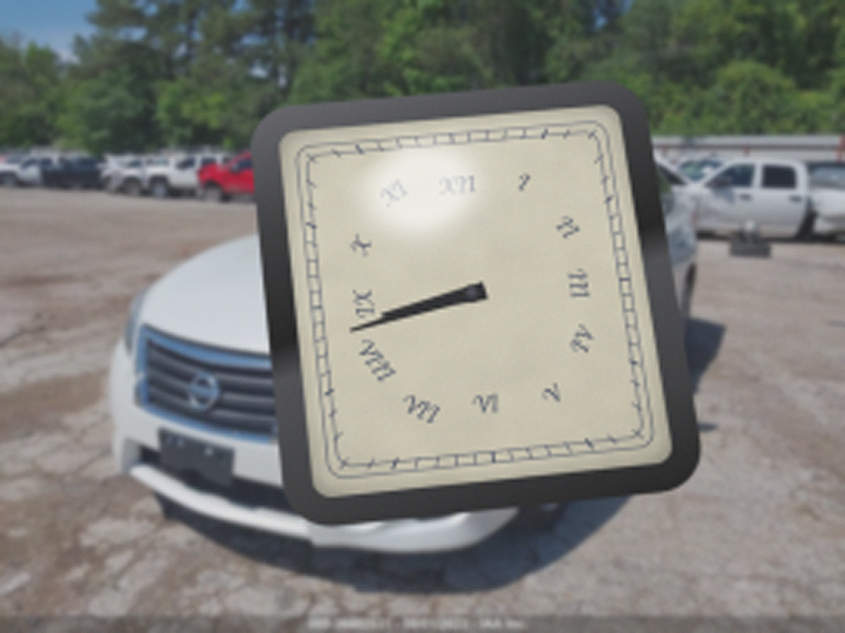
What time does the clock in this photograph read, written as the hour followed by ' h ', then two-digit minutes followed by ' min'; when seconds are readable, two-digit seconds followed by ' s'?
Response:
8 h 43 min
